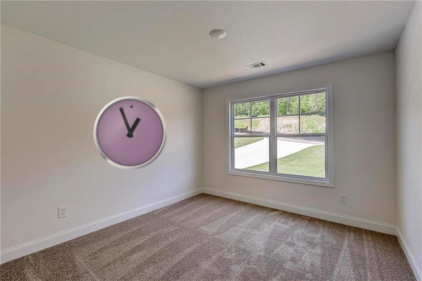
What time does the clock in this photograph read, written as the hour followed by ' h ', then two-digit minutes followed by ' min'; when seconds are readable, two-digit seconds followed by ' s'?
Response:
12 h 56 min
